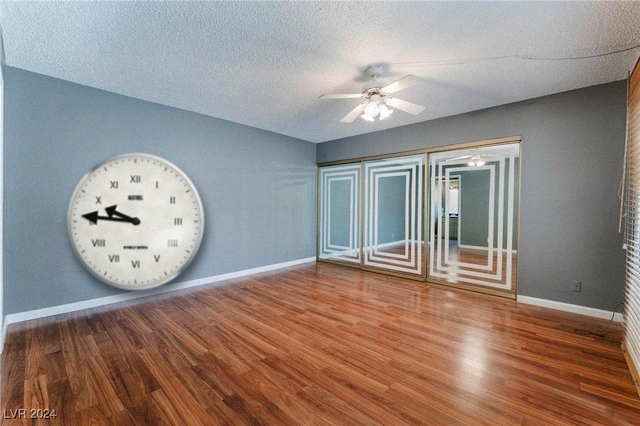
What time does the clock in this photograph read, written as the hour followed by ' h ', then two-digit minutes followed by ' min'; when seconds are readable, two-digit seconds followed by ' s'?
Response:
9 h 46 min
